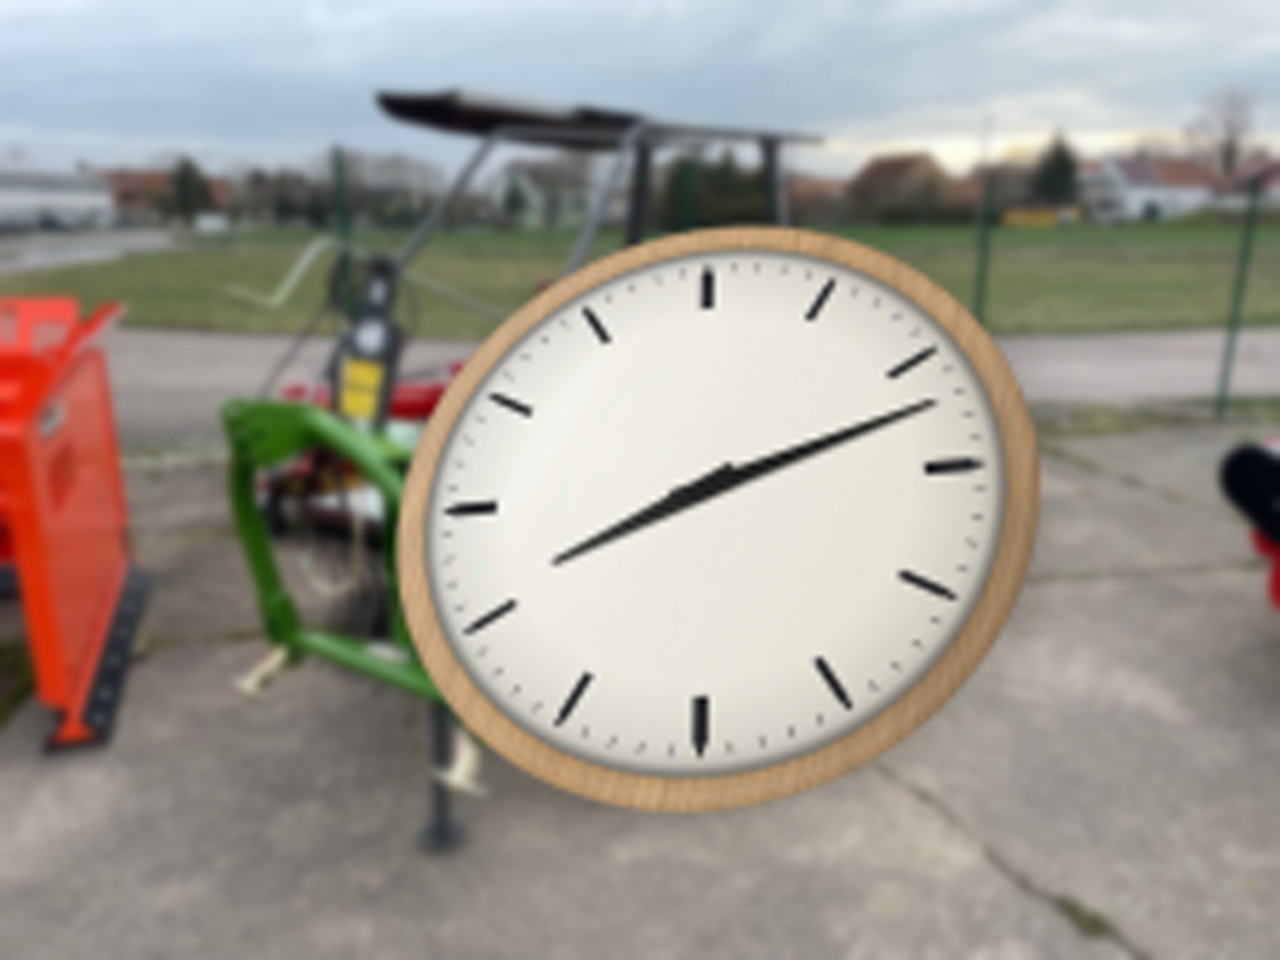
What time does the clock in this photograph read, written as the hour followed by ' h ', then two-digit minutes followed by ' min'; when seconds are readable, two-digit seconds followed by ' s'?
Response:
8 h 12 min
